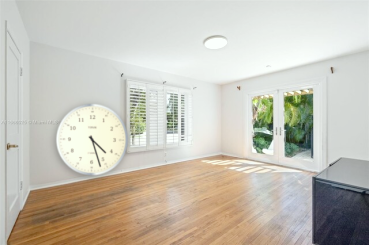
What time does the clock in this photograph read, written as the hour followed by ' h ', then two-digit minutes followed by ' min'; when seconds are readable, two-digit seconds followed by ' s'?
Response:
4 h 27 min
